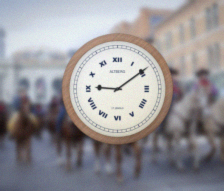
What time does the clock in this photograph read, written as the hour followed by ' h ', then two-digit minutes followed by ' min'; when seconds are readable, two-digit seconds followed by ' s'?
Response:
9 h 09 min
